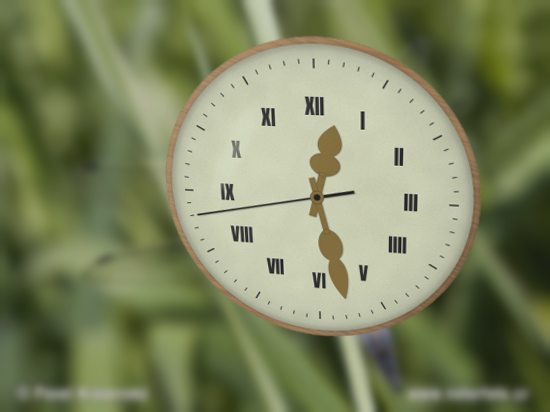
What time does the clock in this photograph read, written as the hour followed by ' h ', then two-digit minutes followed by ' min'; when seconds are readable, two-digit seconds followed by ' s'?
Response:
12 h 27 min 43 s
